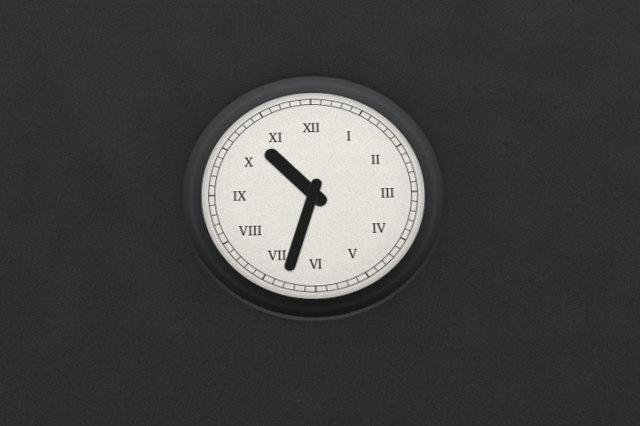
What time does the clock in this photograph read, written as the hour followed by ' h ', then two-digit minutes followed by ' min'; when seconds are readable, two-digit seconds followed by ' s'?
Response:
10 h 33 min
